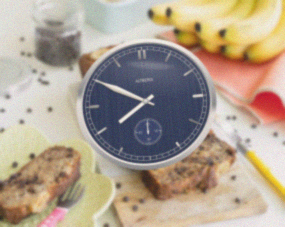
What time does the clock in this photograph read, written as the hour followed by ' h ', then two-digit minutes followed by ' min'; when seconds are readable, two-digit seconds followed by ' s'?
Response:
7 h 50 min
